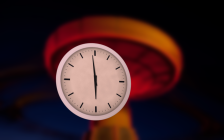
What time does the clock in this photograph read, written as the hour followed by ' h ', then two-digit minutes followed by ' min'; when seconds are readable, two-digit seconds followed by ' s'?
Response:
5 h 59 min
